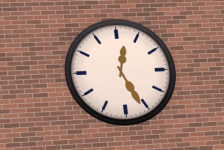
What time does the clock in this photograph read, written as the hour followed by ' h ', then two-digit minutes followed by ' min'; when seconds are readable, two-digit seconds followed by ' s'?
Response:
12 h 26 min
